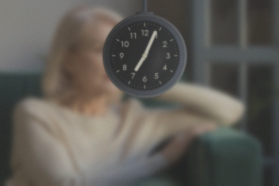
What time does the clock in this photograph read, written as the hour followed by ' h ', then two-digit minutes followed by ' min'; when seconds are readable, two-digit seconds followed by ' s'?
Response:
7 h 04 min
